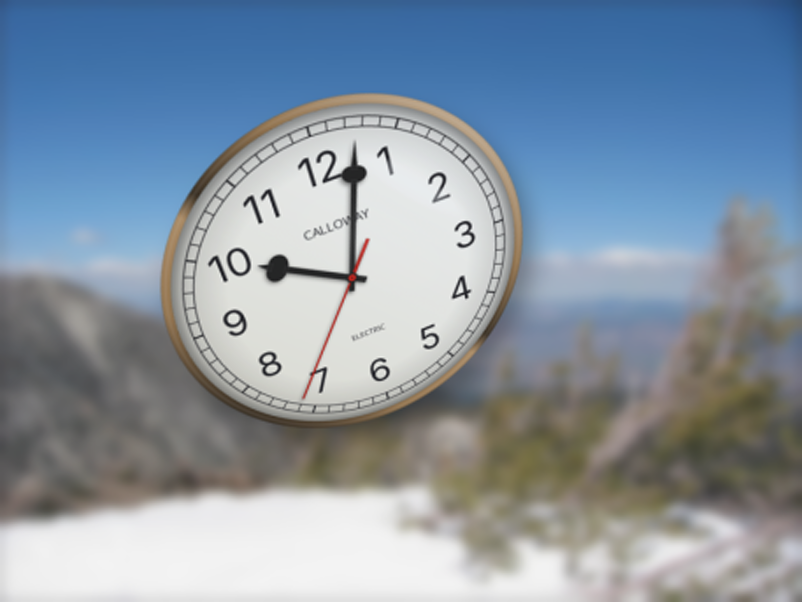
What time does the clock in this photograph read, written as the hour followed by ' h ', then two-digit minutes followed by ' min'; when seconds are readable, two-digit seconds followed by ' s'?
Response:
10 h 02 min 36 s
